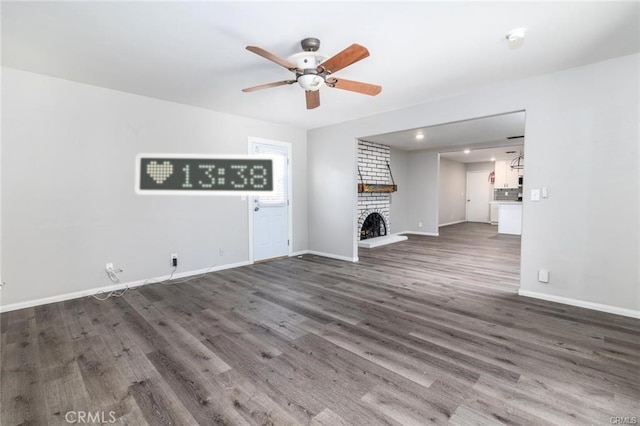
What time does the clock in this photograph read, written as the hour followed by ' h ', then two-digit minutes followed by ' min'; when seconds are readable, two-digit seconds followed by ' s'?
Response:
13 h 38 min
